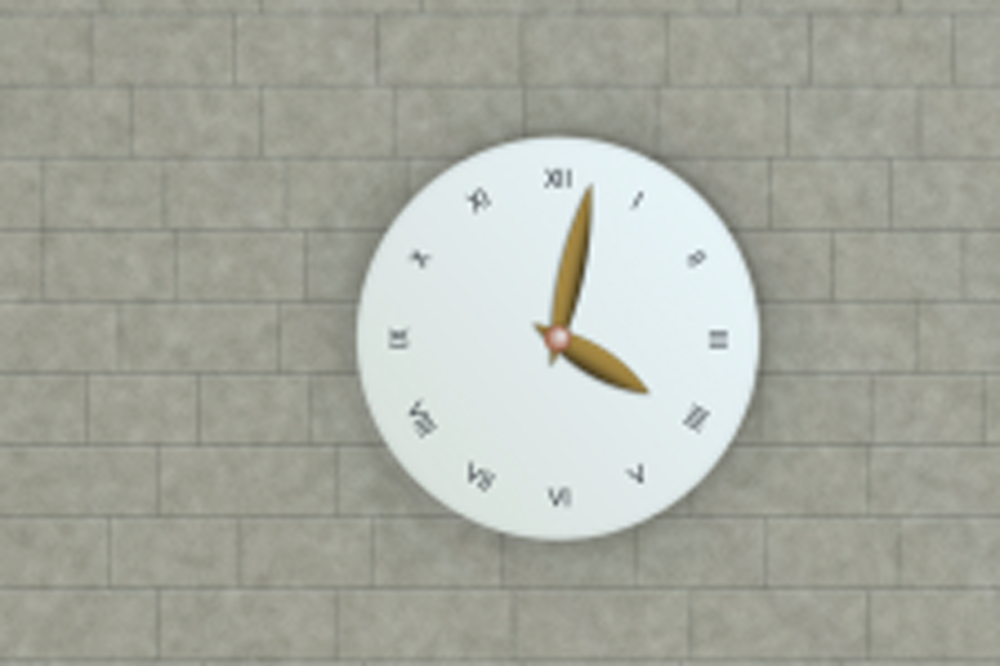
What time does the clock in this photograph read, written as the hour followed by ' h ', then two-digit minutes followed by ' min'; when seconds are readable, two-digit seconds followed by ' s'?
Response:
4 h 02 min
